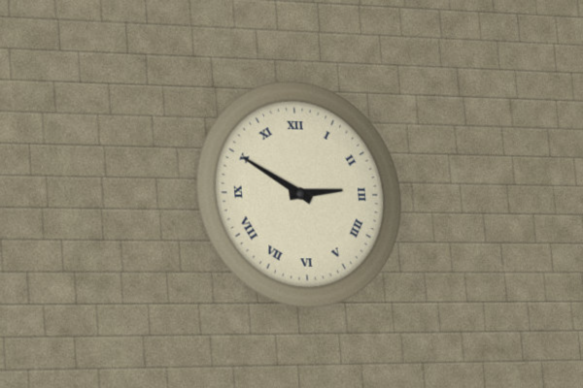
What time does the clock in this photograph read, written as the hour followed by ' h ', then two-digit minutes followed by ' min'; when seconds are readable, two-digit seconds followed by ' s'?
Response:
2 h 50 min
